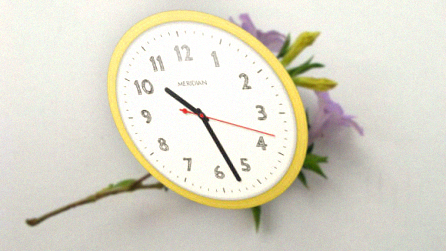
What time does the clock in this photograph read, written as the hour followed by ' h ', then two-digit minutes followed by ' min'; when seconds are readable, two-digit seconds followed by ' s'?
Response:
10 h 27 min 18 s
